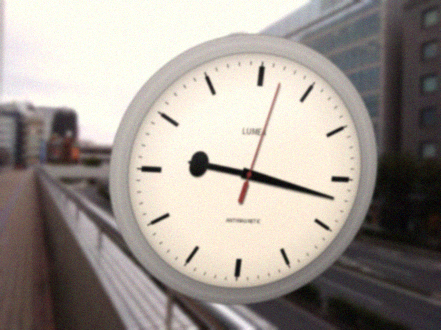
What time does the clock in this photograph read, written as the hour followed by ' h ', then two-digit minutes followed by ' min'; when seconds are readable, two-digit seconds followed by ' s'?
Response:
9 h 17 min 02 s
